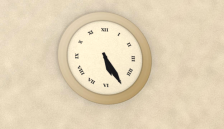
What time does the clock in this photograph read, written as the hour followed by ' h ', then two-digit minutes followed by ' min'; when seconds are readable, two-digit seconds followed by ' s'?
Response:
5 h 25 min
